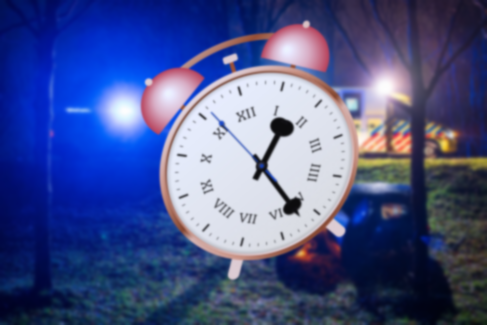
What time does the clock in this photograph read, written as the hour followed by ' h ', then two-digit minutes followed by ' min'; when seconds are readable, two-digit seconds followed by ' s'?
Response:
1 h 26 min 56 s
